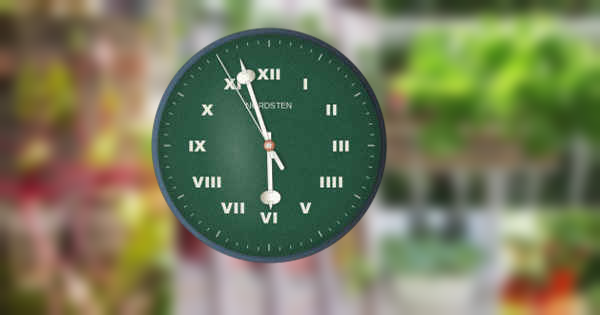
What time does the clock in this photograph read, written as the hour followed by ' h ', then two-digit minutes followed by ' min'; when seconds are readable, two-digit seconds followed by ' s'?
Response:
5 h 56 min 55 s
